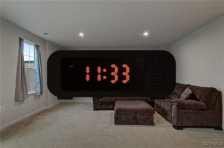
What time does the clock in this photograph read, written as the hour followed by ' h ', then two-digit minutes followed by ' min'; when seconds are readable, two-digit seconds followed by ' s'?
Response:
11 h 33 min
